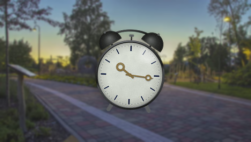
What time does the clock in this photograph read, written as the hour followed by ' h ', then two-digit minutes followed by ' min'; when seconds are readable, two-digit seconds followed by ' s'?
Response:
10 h 16 min
